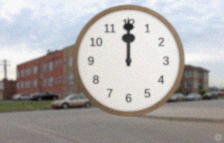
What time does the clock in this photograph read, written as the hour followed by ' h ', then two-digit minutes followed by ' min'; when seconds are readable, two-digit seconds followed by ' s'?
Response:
12 h 00 min
